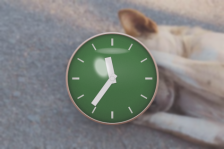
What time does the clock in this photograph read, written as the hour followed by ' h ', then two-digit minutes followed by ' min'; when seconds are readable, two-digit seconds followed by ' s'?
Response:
11 h 36 min
